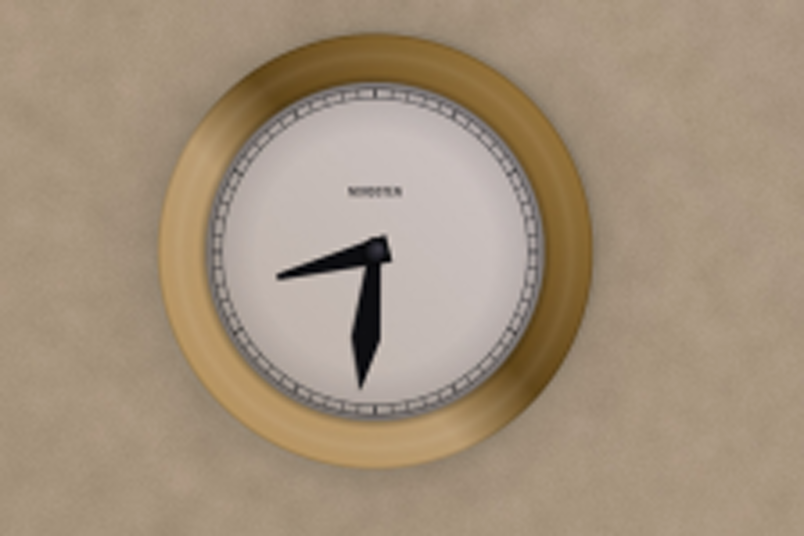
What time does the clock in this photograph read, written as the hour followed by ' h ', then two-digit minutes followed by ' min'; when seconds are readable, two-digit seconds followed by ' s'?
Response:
8 h 31 min
